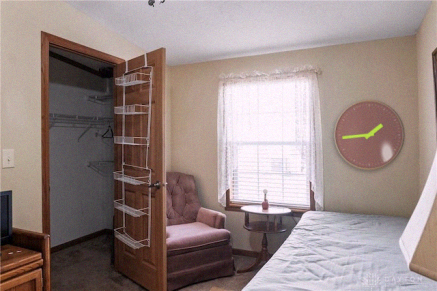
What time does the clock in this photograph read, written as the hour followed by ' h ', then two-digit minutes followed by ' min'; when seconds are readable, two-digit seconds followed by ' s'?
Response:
1 h 44 min
